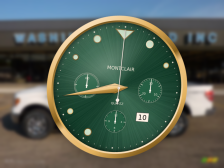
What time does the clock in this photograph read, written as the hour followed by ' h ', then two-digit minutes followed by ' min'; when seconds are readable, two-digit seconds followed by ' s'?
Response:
8 h 43 min
